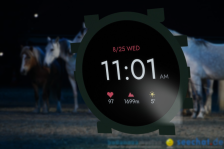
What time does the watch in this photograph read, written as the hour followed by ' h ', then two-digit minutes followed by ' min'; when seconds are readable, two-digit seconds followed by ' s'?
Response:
11 h 01 min
